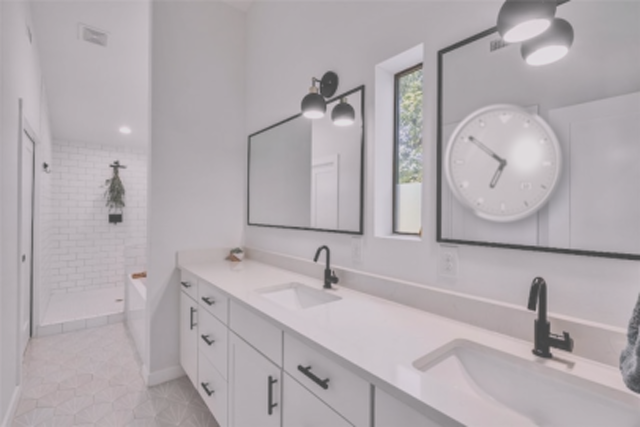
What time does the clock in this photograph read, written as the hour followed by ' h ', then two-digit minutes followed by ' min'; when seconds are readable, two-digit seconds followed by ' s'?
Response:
6 h 51 min
